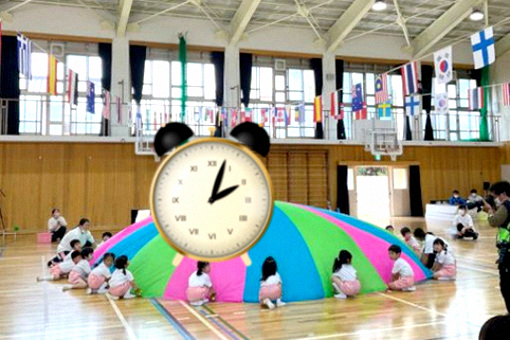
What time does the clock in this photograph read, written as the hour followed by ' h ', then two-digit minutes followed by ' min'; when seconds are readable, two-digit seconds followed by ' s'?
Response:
2 h 03 min
